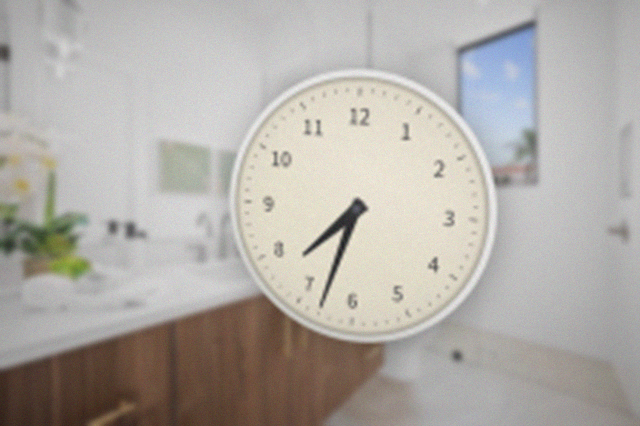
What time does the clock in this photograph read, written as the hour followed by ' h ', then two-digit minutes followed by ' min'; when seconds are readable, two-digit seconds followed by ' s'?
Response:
7 h 33 min
